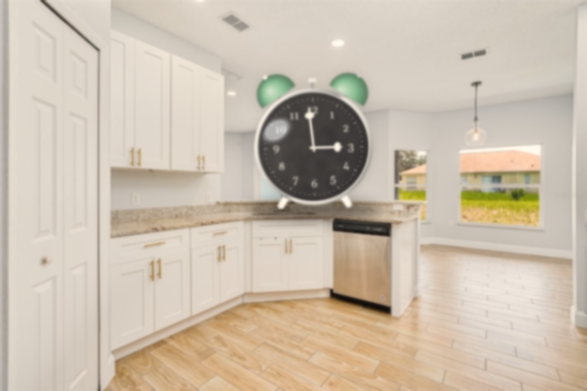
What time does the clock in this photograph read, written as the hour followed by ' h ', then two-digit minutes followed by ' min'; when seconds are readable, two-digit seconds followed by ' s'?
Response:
2 h 59 min
